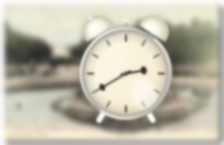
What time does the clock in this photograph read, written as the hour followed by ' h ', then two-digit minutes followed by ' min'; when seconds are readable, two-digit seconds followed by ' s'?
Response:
2 h 40 min
